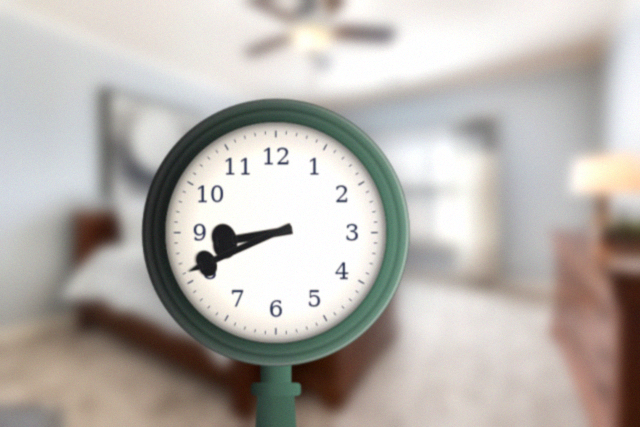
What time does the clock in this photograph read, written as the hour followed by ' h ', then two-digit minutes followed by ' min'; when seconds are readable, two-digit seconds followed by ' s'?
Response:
8 h 41 min
